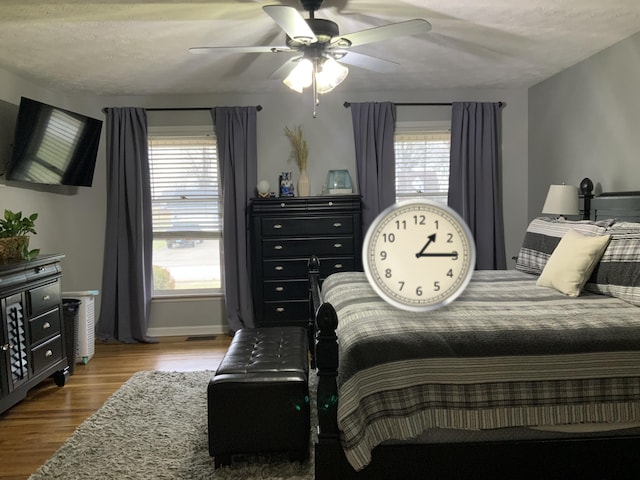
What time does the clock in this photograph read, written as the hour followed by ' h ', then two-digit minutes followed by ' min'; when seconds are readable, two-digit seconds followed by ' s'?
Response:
1 h 15 min
